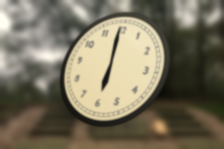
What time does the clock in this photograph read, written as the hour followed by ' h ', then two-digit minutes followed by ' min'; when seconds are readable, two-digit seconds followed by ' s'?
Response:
5 h 59 min
